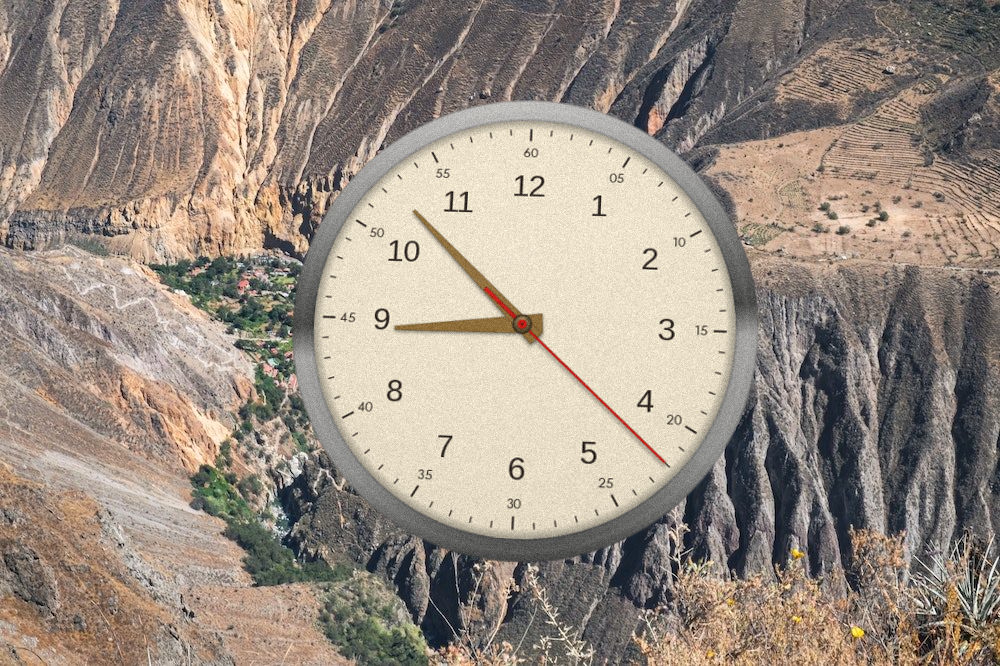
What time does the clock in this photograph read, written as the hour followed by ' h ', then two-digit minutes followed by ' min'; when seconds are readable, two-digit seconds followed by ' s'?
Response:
8 h 52 min 22 s
